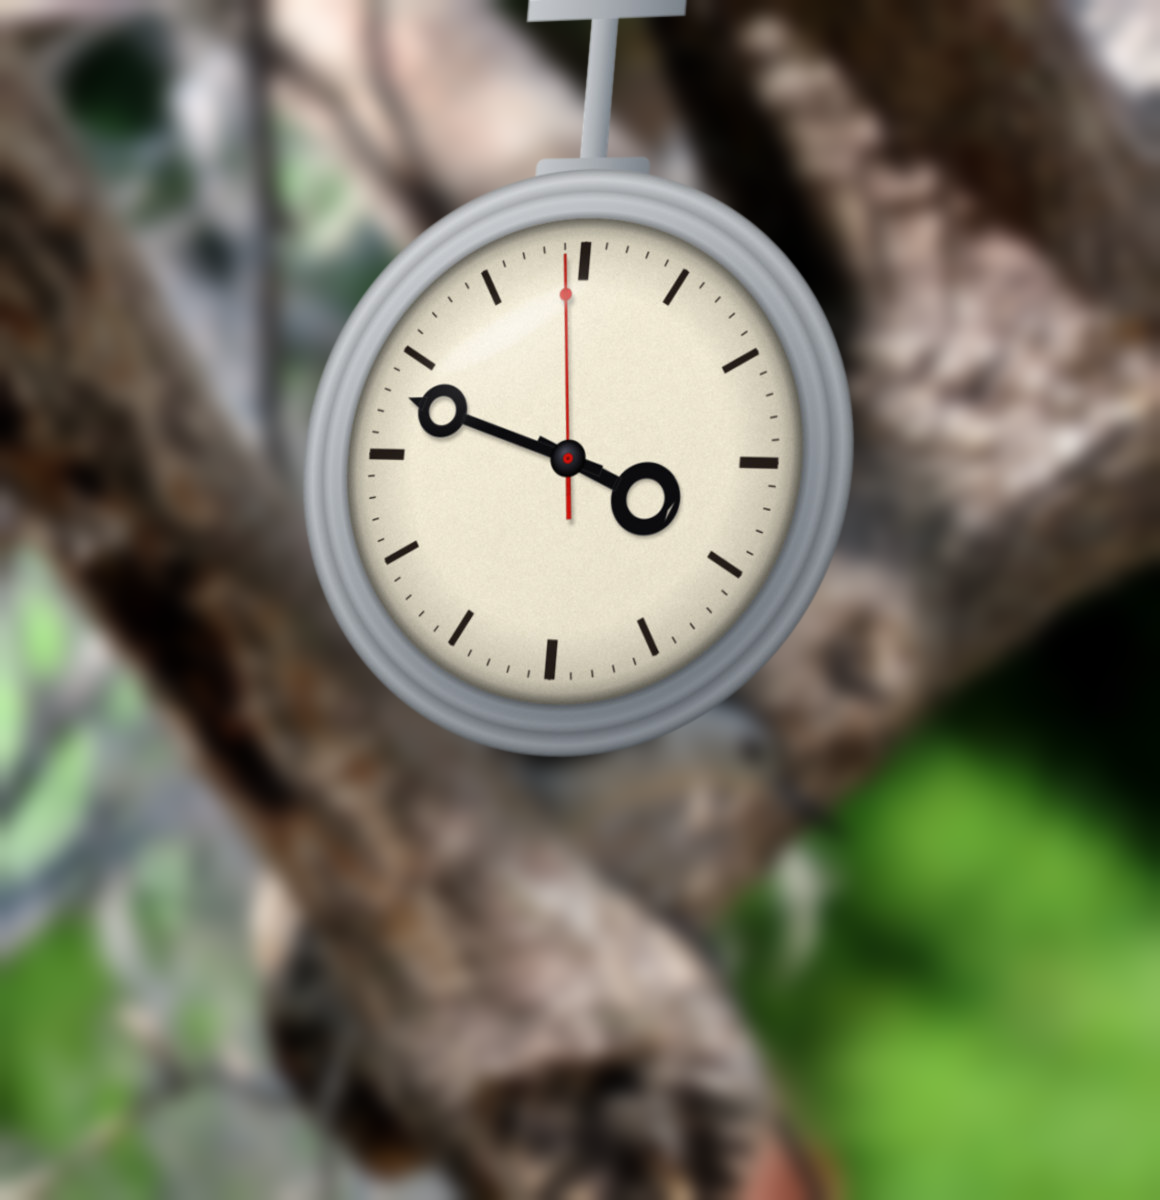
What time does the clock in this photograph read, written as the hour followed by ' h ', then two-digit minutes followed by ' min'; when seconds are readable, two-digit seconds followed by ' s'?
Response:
3 h 47 min 59 s
